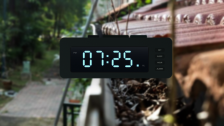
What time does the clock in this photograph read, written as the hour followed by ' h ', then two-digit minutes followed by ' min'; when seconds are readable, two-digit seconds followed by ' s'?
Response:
7 h 25 min
